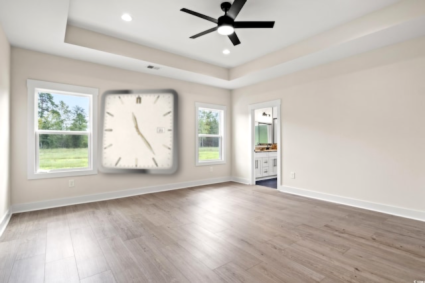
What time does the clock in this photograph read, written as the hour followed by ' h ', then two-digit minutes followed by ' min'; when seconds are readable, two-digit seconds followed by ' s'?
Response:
11 h 24 min
